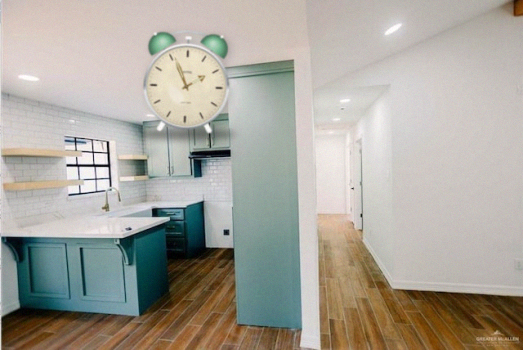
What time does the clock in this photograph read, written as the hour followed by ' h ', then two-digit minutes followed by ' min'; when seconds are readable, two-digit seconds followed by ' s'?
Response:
1 h 56 min
